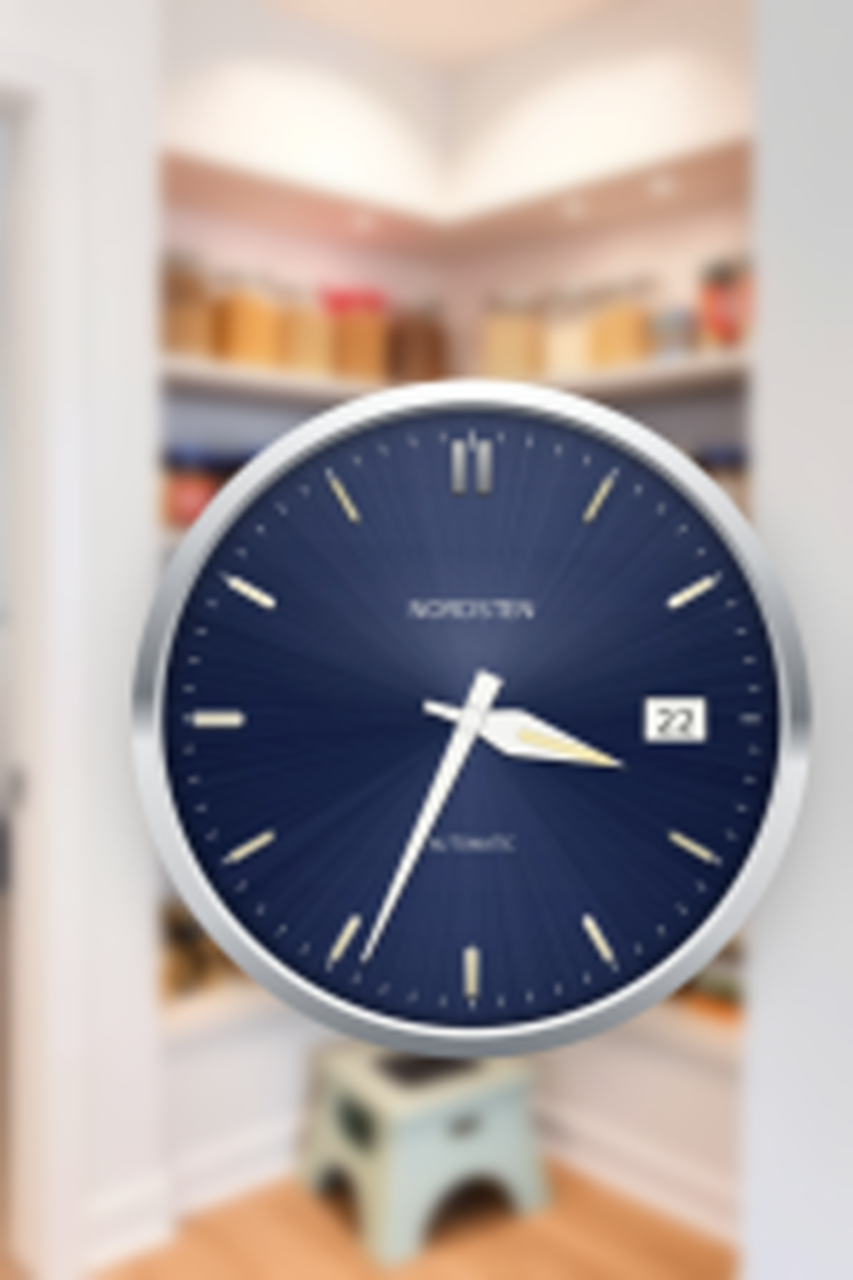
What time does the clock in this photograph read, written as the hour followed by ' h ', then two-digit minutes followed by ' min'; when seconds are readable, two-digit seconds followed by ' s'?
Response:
3 h 34 min
